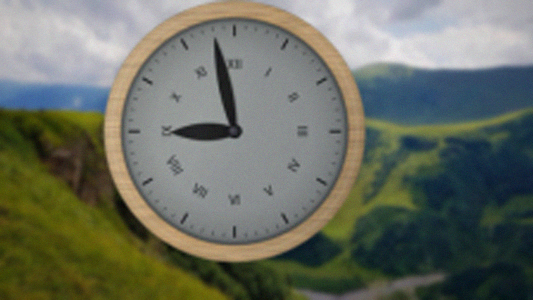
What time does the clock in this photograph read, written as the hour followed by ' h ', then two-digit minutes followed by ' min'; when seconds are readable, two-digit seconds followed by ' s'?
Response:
8 h 58 min
